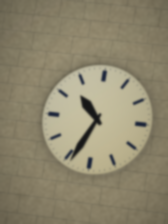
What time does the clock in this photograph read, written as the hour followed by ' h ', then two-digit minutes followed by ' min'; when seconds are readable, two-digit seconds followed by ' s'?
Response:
10 h 34 min
